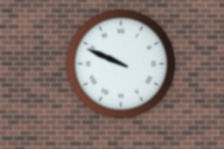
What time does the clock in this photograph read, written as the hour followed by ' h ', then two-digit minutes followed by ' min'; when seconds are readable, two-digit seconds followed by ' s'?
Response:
9 h 49 min
